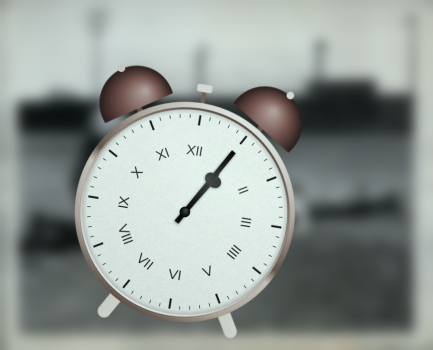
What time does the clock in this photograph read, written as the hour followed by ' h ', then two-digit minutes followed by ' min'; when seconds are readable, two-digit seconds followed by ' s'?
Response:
1 h 05 min
